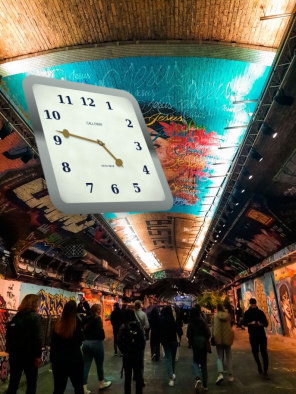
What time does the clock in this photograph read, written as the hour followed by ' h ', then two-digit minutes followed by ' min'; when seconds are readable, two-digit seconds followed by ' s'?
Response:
4 h 47 min
